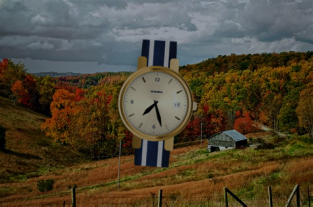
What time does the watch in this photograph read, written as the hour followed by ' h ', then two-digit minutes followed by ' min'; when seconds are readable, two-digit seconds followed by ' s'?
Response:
7 h 27 min
